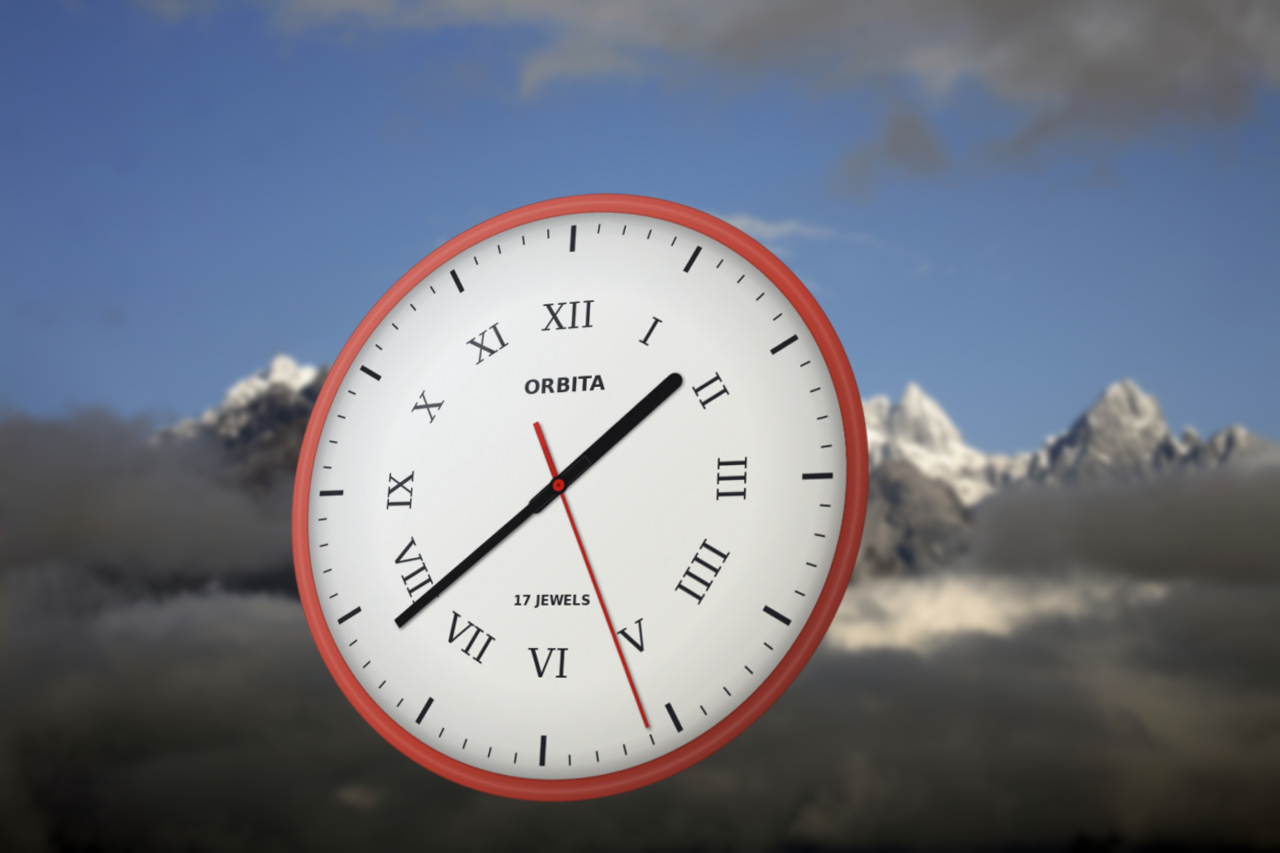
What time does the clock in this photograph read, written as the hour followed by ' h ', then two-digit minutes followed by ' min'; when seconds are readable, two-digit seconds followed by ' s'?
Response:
1 h 38 min 26 s
